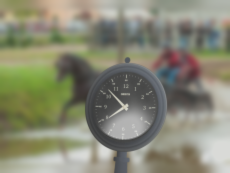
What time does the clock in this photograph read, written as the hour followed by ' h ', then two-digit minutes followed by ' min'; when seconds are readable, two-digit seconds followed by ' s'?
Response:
7 h 52 min
